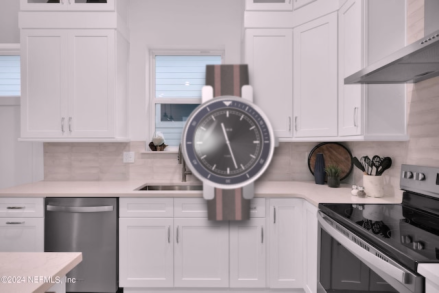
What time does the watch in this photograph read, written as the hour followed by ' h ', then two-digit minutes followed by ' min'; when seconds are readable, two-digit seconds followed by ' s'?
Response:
11 h 27 min
